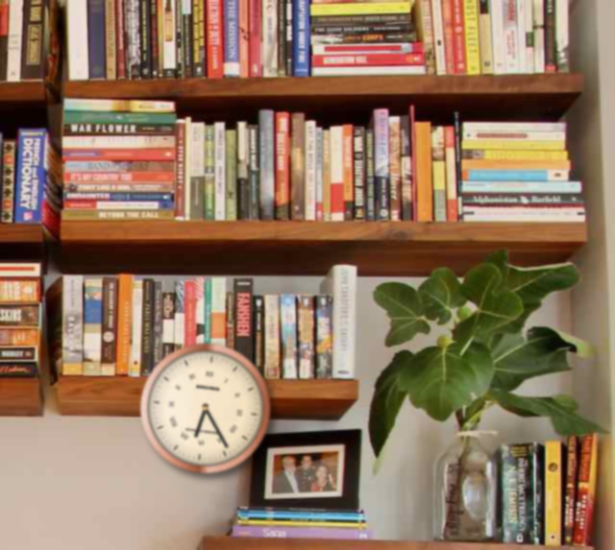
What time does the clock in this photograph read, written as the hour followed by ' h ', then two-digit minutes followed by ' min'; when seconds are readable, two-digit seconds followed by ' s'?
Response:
6 h 24 min
